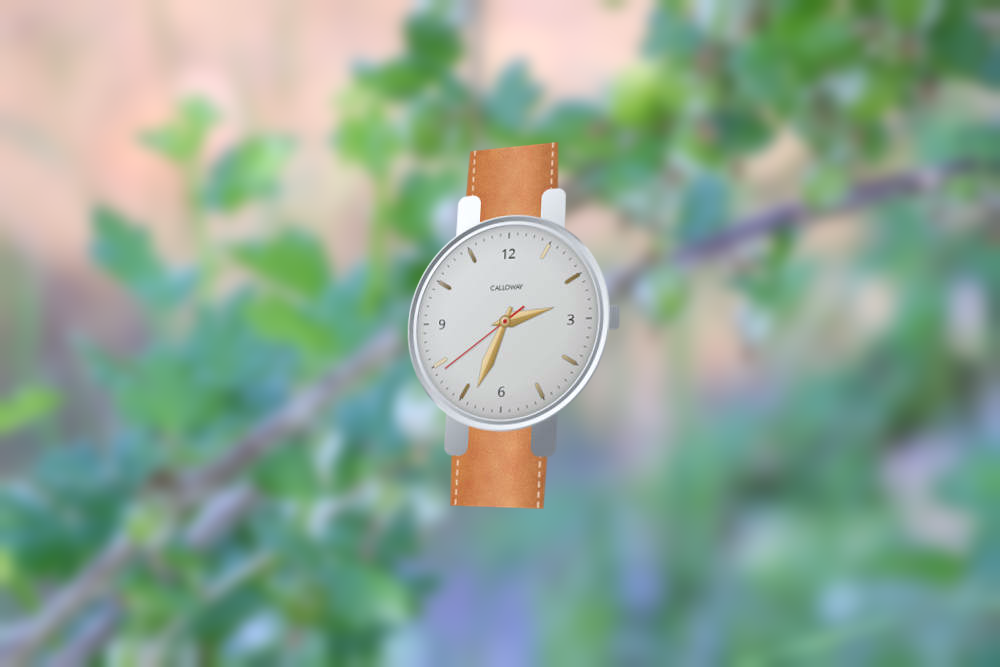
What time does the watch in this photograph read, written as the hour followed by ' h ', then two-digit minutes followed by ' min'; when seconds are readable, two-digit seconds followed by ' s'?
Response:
2 h 33 min 39 s
